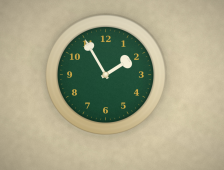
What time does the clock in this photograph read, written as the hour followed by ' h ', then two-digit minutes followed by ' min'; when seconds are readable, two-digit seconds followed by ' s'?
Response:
1 h 55 min
